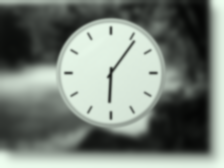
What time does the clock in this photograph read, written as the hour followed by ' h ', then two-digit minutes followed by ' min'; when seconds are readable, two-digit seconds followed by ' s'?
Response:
6 h 06 min
